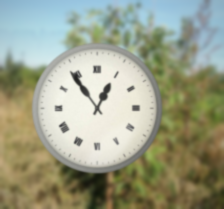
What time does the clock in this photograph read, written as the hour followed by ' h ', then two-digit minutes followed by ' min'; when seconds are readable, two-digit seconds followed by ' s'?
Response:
12 h 54 min
